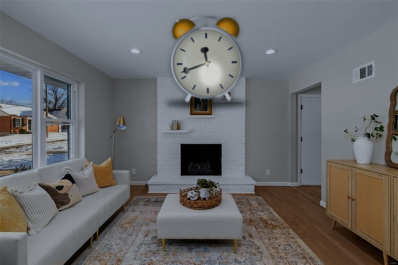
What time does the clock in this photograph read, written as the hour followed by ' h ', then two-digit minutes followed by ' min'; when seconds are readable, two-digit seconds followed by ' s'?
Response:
11 h 42 min
